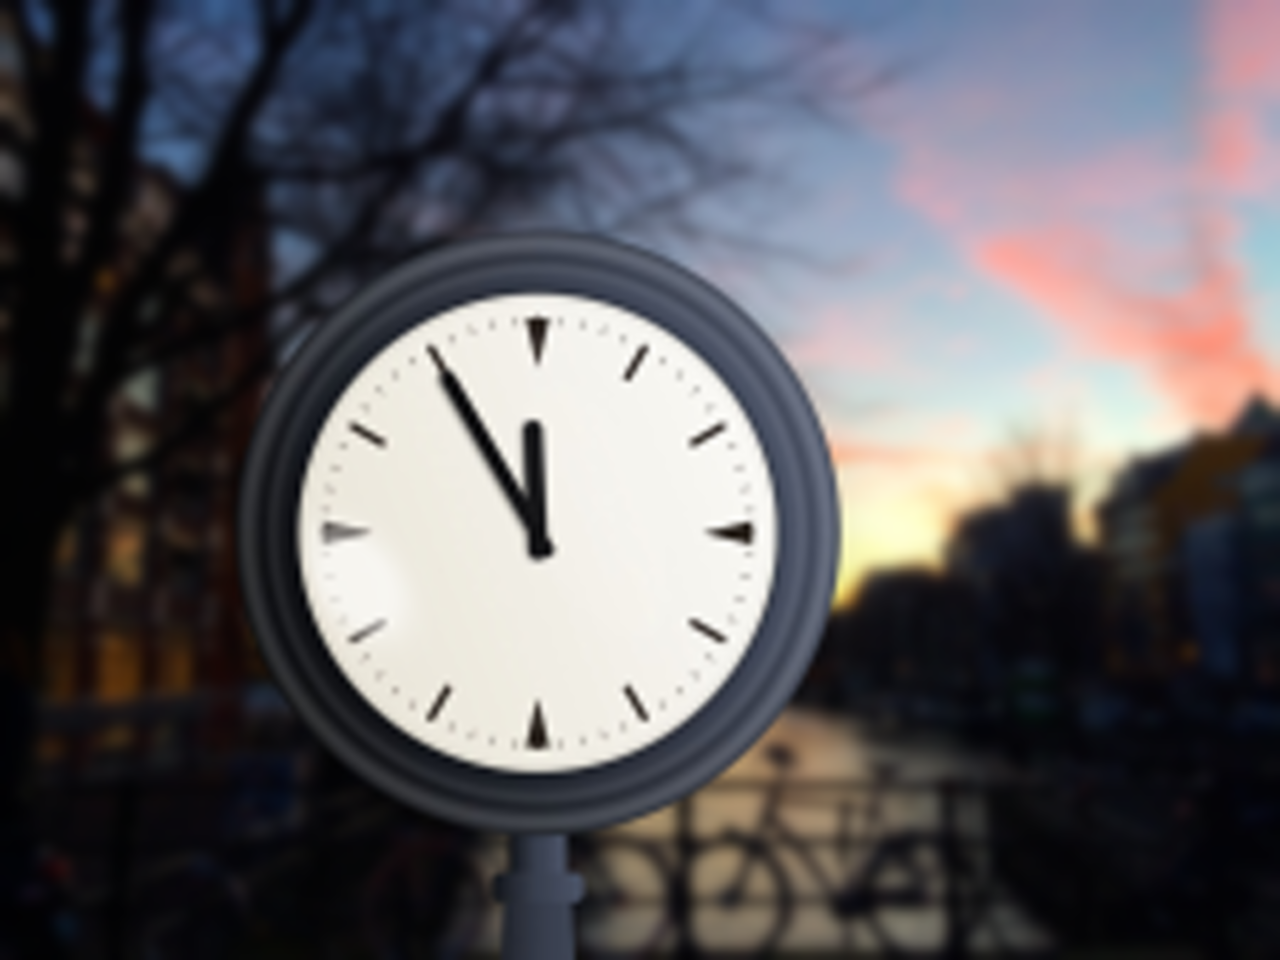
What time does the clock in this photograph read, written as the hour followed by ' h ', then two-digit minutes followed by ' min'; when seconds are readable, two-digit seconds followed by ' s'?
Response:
11 h 55 min
